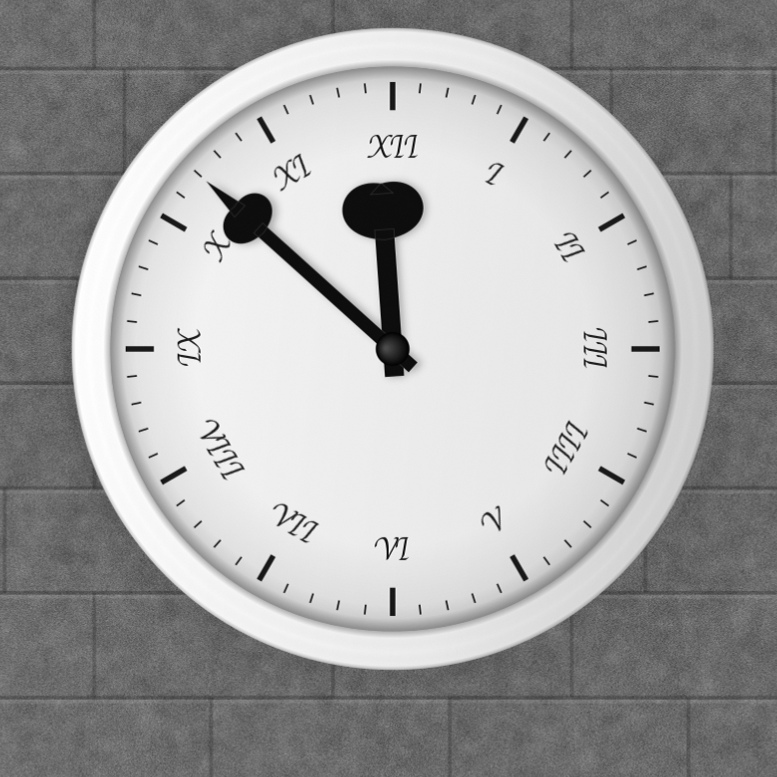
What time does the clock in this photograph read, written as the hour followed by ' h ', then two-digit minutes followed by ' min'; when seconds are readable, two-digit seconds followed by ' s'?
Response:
11 h 52 min
